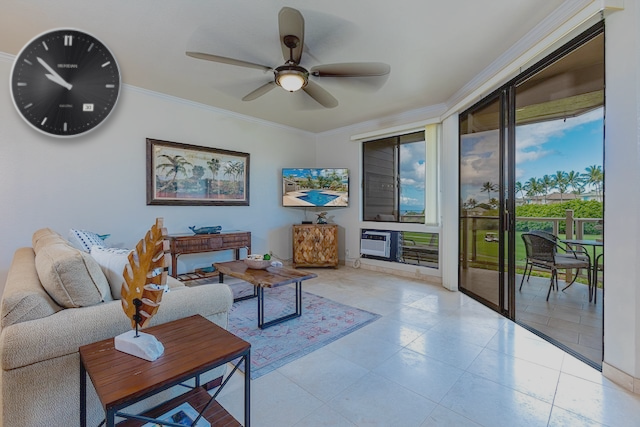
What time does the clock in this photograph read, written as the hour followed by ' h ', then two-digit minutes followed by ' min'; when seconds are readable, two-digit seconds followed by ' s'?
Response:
9 h 52 min
